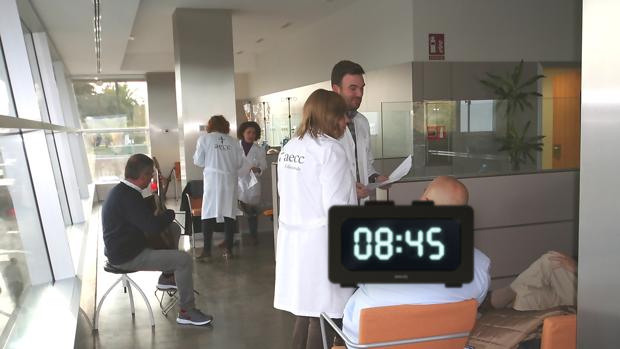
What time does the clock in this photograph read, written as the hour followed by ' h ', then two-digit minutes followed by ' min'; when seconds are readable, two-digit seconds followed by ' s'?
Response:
8 h 45 min
